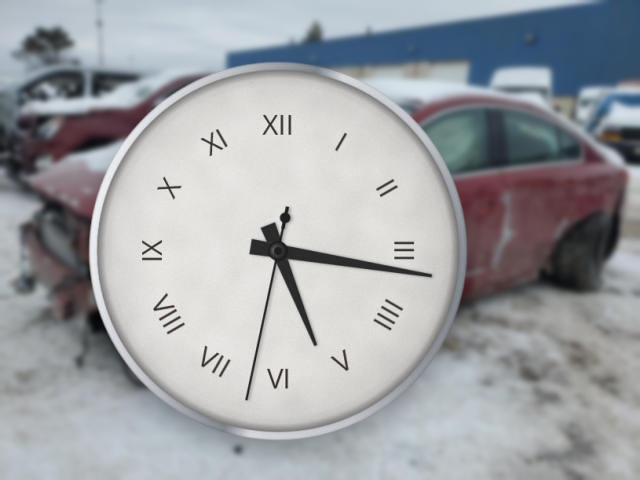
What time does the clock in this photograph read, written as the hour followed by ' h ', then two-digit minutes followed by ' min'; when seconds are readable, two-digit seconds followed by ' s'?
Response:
5 h 16 min 32 s
